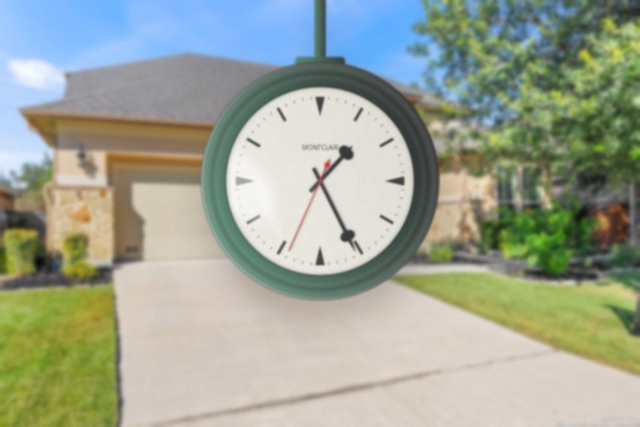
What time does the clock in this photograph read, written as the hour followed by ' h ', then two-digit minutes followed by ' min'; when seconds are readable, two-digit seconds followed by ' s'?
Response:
1 h 25 min 34 s
